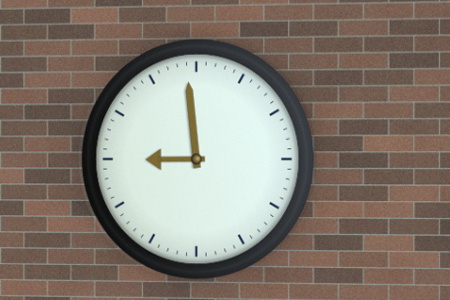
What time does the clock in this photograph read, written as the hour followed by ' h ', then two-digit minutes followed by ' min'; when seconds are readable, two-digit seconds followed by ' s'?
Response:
8 h 59 min
